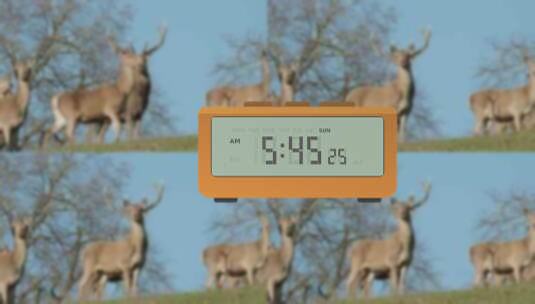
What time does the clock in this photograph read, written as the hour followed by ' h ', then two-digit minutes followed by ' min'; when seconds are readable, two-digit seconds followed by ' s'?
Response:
5 h 45 min 25 s
